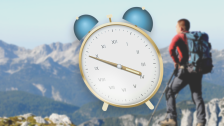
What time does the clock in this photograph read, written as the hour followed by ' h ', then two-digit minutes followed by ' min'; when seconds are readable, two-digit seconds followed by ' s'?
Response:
3 h 49 min
